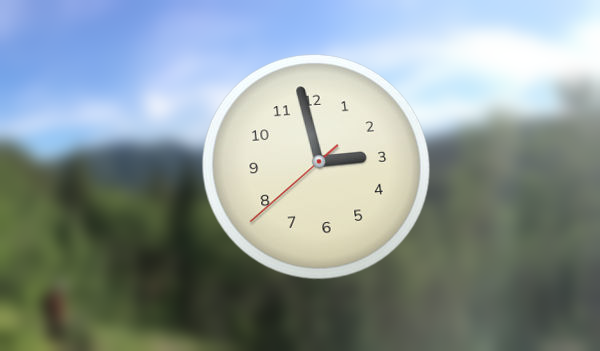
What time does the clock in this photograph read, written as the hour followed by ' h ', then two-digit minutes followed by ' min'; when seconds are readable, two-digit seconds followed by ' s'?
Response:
2 h 58 min 39 s
